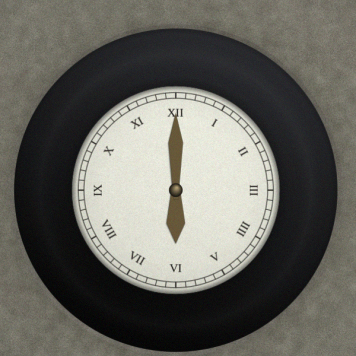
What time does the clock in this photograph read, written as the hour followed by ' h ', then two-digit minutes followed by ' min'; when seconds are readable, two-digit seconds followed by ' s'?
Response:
6 h 00 min
